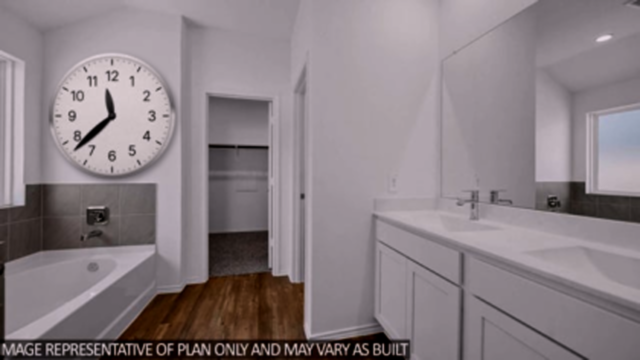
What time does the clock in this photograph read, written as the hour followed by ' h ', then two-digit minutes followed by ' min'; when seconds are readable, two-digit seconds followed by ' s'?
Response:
11 h 38 min
